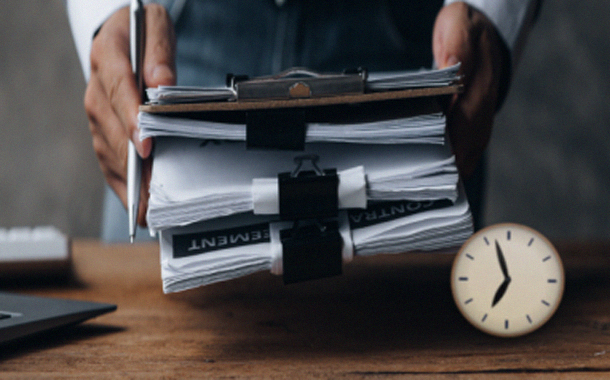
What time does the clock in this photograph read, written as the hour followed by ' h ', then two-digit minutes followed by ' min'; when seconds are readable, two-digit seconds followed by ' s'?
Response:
6 h 57 min
